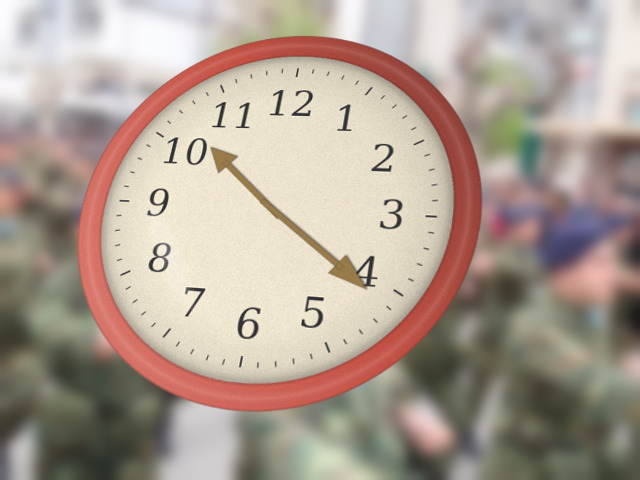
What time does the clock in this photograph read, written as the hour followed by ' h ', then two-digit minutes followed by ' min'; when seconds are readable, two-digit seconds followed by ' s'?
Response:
10 h 21 min
